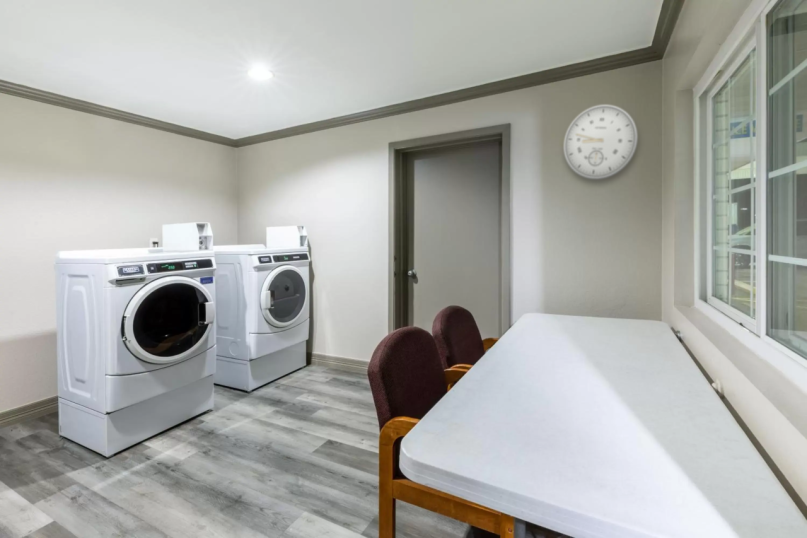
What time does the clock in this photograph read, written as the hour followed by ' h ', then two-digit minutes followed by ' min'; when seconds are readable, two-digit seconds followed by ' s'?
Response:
8 h 47 min
